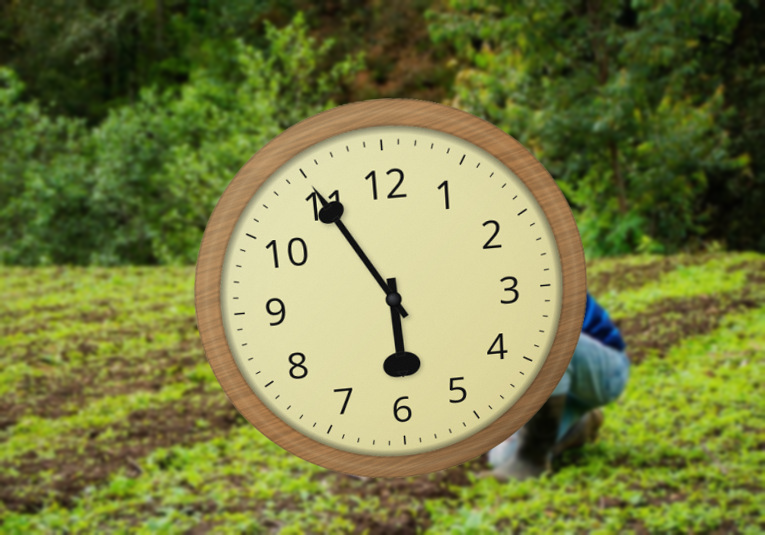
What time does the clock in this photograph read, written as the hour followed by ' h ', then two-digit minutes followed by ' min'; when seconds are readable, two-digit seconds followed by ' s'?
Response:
5 h 55 min
